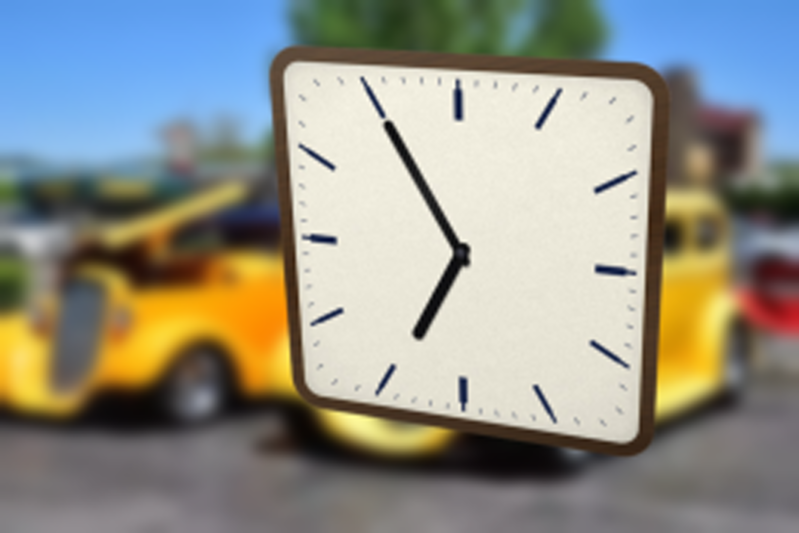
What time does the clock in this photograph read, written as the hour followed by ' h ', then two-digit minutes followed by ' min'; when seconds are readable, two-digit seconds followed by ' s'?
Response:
6 h 55 min
